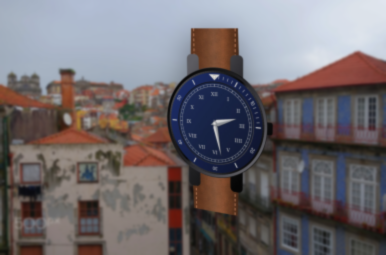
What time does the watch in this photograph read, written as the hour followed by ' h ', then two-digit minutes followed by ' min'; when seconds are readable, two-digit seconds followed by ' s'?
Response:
2 h 28 min
